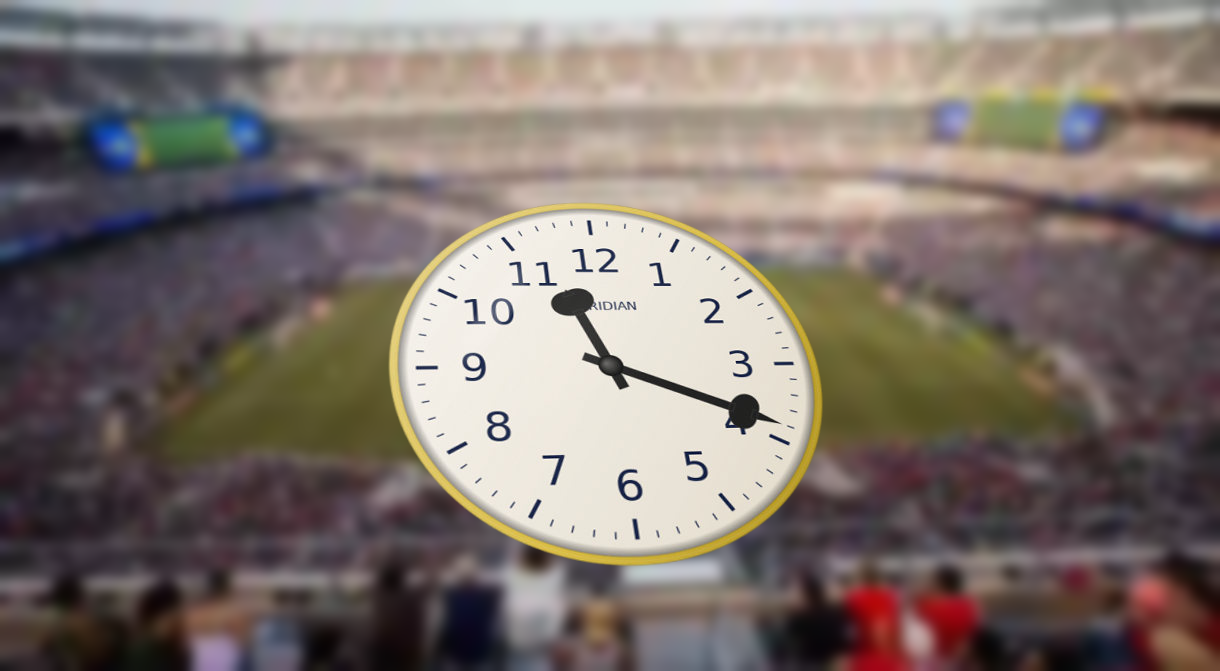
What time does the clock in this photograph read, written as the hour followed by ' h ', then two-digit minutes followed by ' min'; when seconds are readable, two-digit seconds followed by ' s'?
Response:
11 h 19 min
